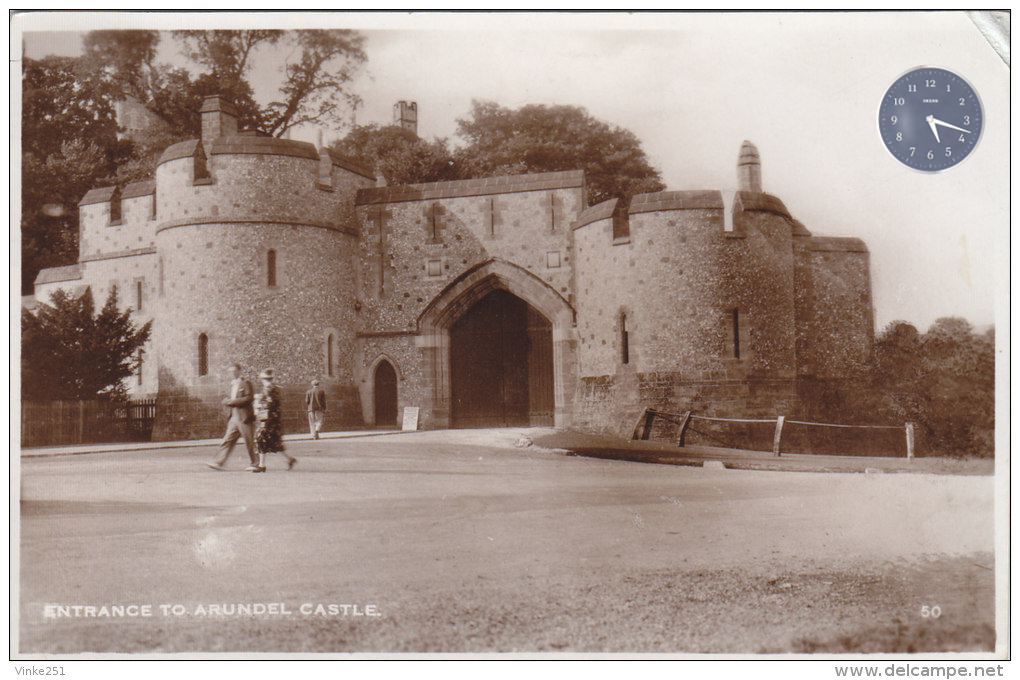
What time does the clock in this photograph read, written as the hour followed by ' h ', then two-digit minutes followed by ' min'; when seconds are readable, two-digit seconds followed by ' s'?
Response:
5 h 18 min
